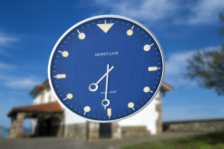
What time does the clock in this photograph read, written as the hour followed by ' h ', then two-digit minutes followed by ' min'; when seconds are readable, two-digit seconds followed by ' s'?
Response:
7 h 31 min
